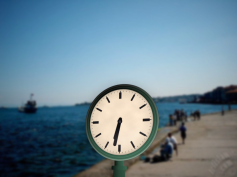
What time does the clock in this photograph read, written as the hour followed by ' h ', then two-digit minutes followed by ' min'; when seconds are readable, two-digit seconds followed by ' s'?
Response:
6 h 32 min
